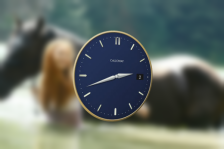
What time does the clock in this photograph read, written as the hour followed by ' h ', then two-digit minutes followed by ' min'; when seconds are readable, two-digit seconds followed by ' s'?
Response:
2 h 42 min
